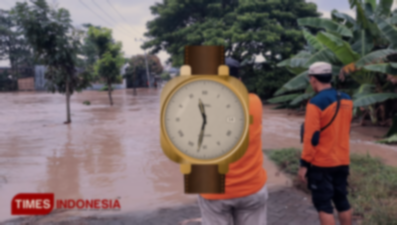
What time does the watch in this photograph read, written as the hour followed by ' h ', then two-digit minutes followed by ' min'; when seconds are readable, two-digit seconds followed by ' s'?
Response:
11 h 32 min
